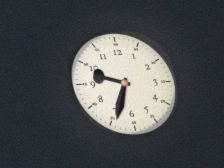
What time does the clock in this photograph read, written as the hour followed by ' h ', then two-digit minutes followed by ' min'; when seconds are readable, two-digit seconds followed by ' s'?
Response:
9 h 34 min
